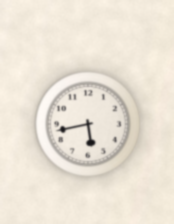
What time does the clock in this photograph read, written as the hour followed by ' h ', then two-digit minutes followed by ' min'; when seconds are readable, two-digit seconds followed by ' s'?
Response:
5 h 43 min
